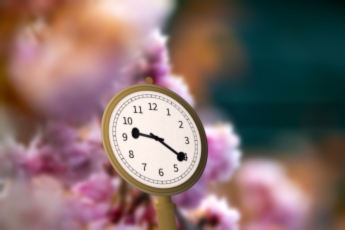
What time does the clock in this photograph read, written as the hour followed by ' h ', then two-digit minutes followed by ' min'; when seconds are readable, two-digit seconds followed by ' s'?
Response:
9 h 21 min
